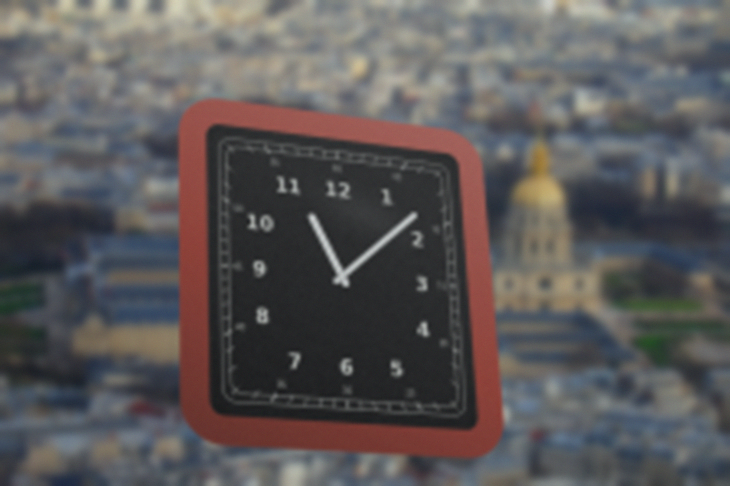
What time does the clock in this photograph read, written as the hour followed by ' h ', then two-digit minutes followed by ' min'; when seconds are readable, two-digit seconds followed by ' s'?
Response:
11 h 08 min
